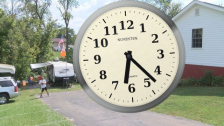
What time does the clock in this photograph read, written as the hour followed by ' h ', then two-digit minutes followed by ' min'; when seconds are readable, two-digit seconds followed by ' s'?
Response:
6 h 23 min
